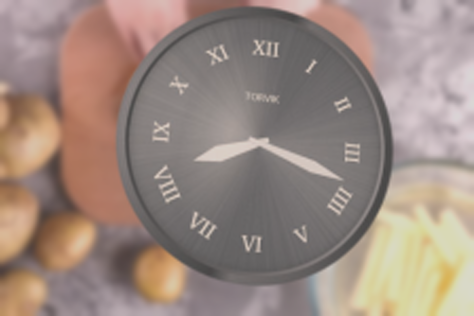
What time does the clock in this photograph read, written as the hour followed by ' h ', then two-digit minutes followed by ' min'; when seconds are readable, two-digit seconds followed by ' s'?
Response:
8 h 18 min
